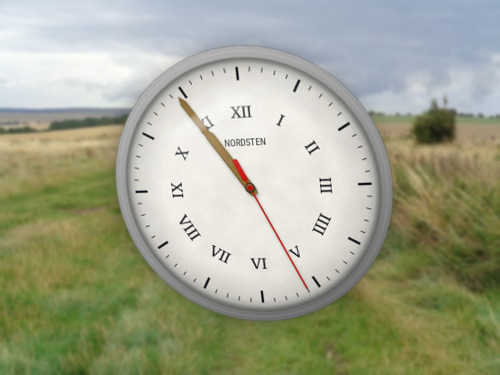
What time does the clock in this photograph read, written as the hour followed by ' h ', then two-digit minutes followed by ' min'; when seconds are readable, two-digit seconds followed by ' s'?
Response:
10 h 54 min 26 s
